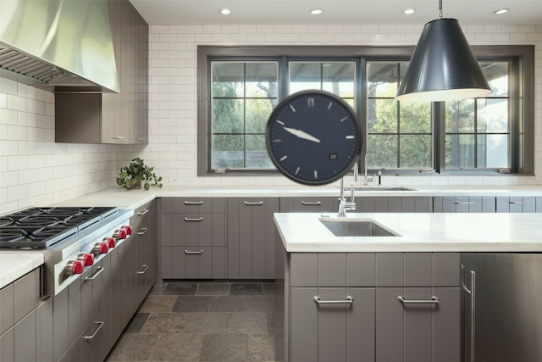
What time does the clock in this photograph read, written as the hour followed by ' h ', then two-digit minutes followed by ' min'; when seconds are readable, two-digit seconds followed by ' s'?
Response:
9 h 49 min
